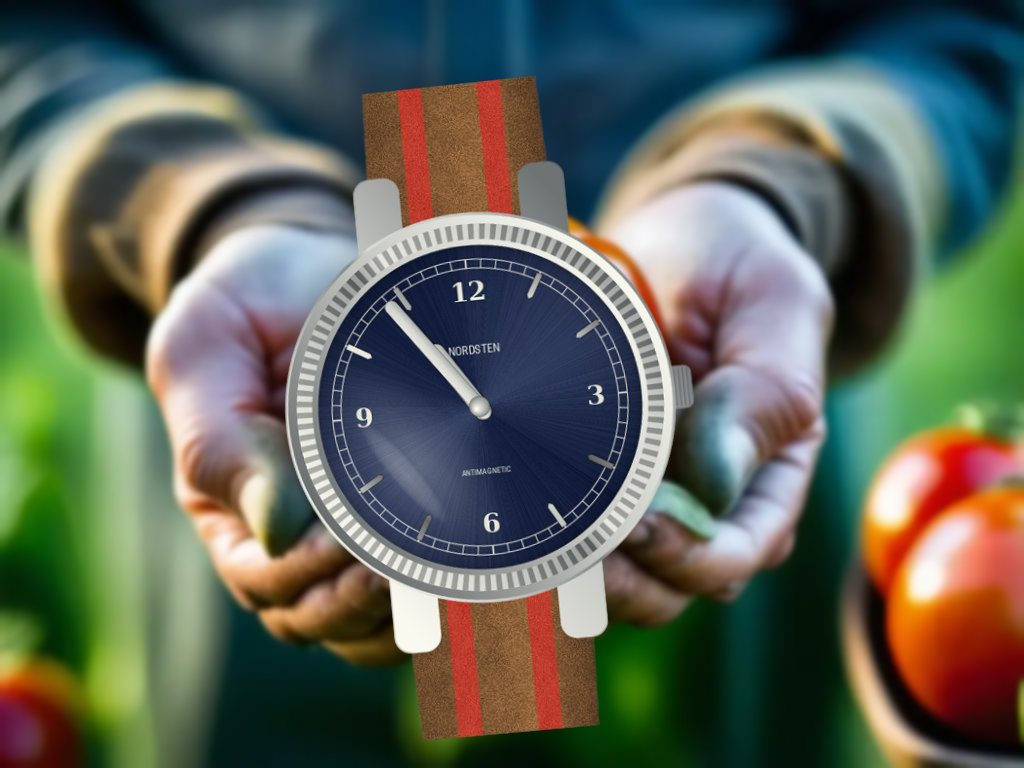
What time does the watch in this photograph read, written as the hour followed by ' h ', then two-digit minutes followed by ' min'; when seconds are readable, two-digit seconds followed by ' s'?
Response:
10 h 54 min
